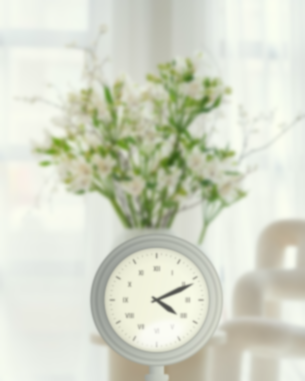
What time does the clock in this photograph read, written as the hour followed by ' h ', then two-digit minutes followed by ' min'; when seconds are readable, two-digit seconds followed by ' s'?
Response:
4 h 11 min
